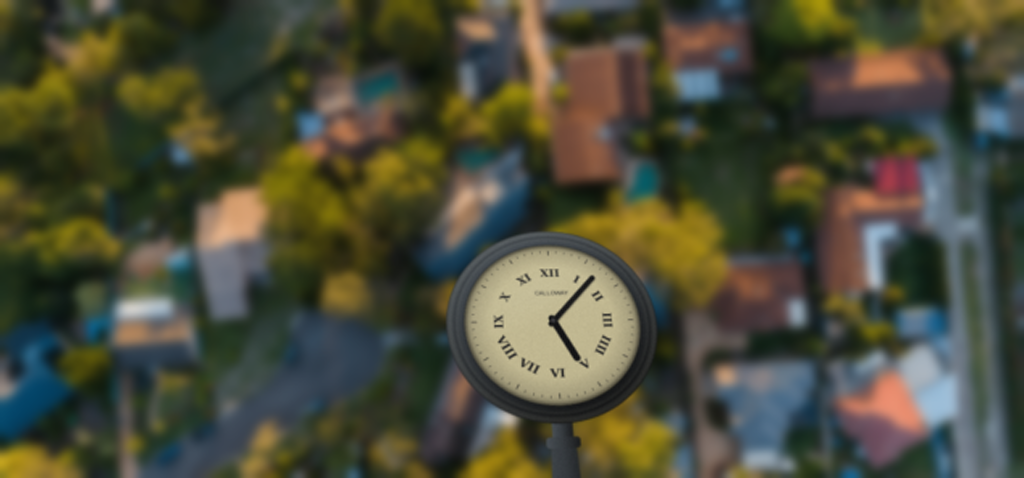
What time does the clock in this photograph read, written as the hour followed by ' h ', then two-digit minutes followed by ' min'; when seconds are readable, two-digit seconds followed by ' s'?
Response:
5 h 07 min
